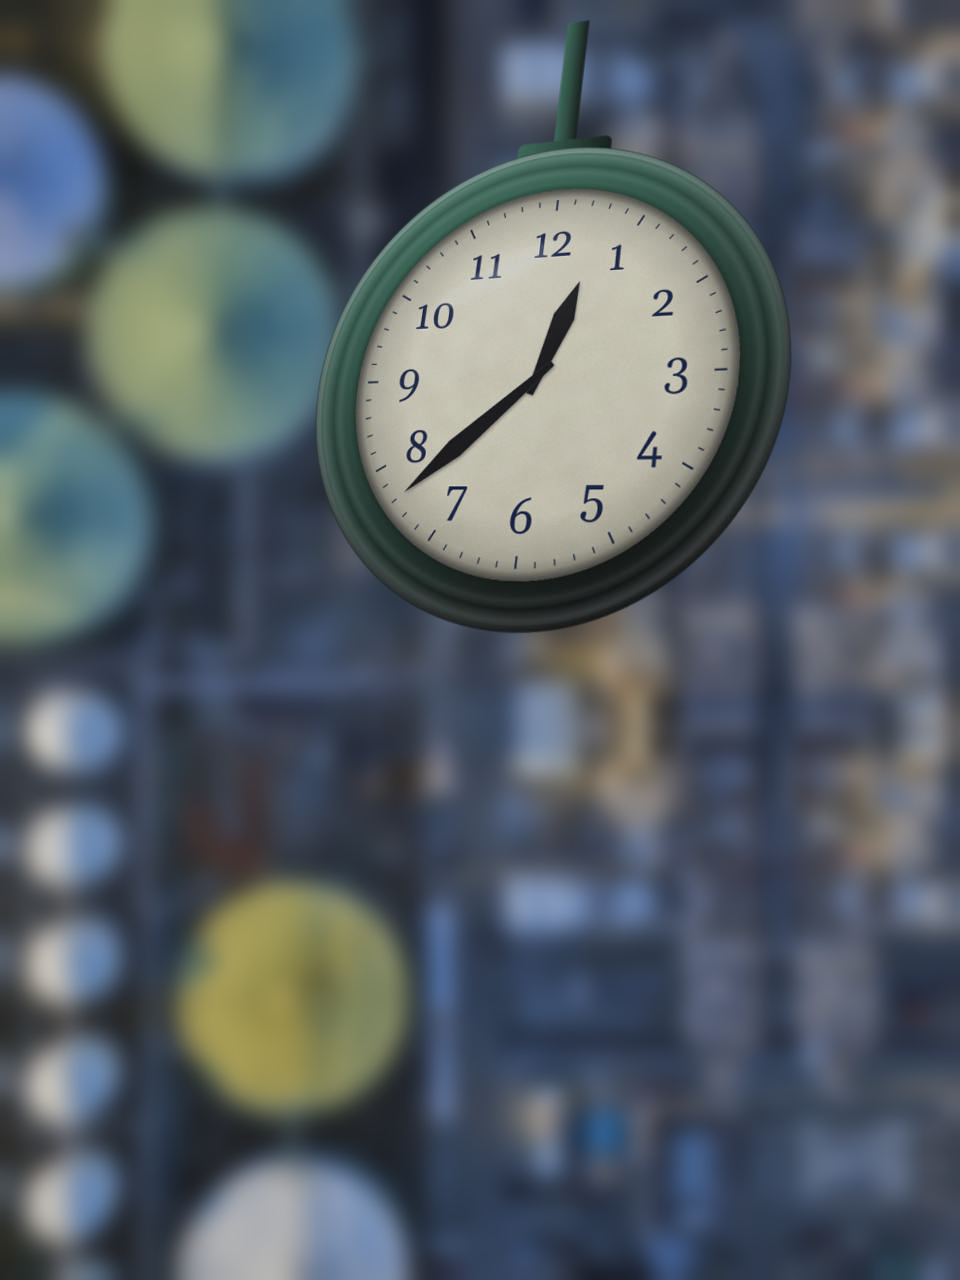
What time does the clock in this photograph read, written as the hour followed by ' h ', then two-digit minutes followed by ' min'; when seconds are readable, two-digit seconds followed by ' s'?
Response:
12 h 38 min
